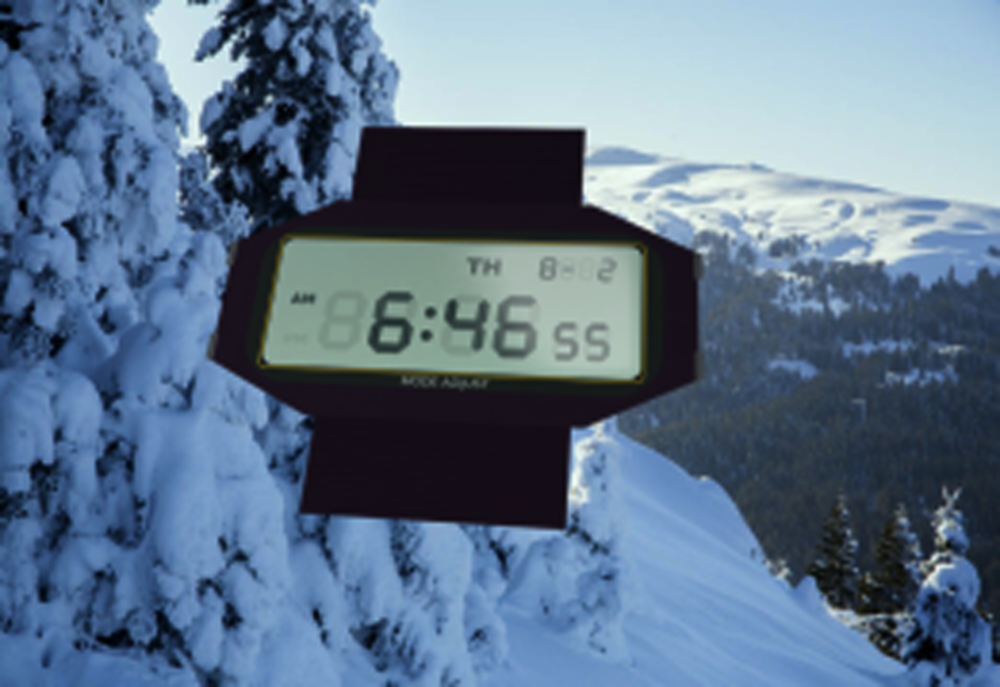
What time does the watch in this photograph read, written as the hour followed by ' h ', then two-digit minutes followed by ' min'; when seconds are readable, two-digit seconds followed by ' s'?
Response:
6 h 46 min 55 s
